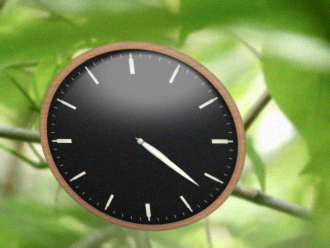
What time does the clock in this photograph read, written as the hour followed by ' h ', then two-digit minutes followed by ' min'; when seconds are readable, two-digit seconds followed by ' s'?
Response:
4 h 22 min
